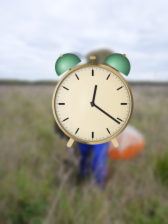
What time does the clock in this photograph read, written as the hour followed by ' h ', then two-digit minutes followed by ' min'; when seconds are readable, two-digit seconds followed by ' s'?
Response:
12 h 21 min
